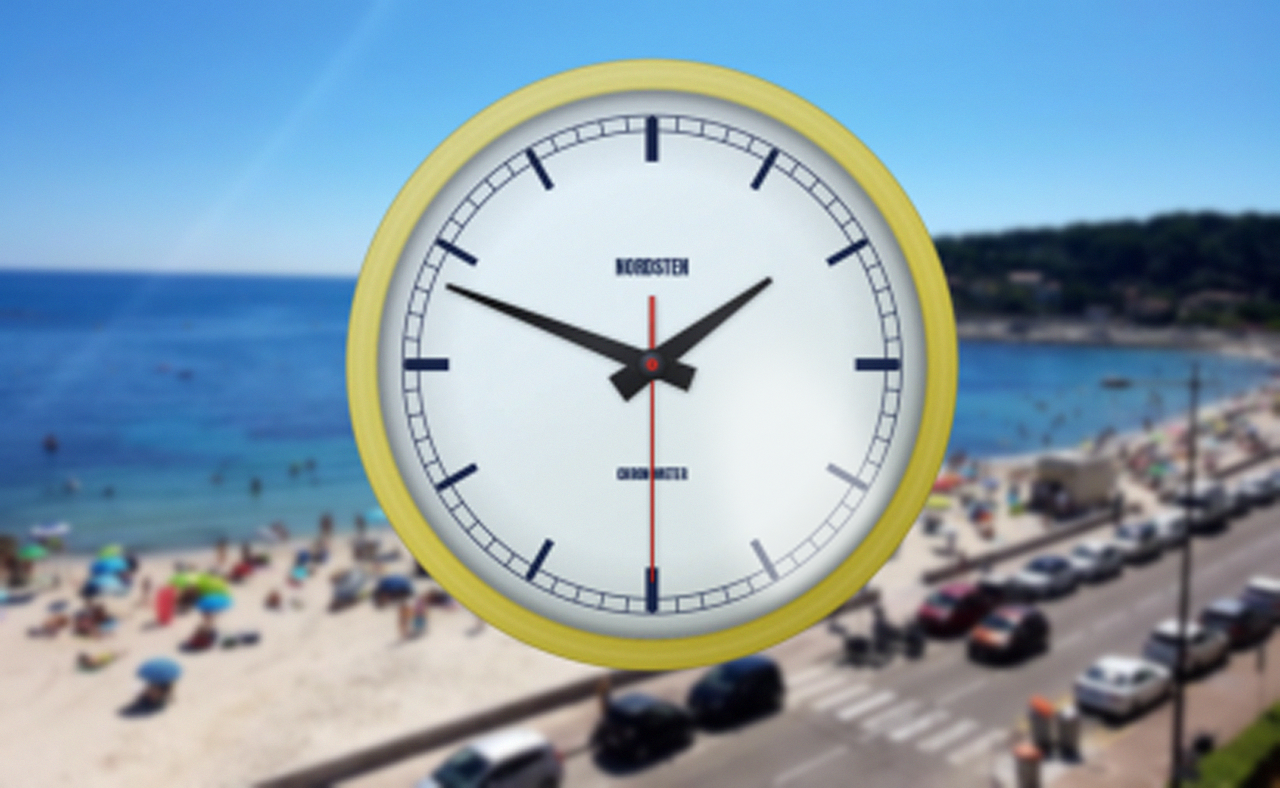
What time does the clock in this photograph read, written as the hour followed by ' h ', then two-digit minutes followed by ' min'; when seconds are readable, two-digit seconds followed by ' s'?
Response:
1 h 48 min 30 s
